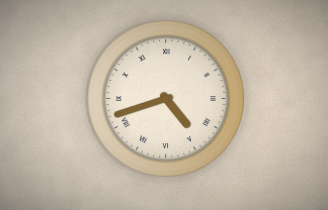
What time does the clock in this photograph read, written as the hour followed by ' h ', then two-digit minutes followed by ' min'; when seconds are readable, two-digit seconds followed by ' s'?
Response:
4 h 42 min
